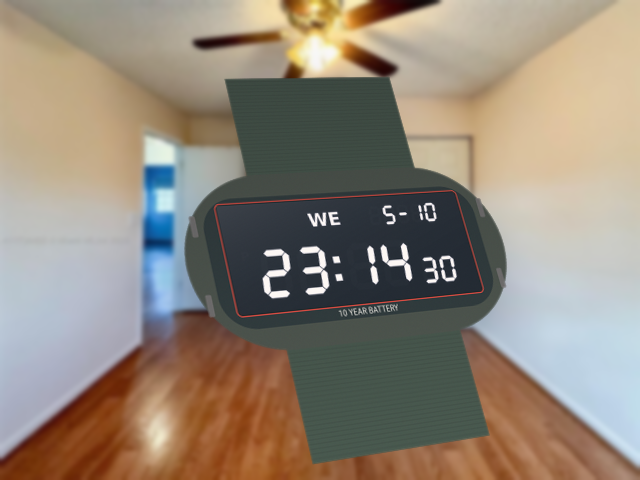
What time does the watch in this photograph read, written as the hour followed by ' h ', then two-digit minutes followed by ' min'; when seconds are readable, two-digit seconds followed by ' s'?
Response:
23 h 14 min 30 s
